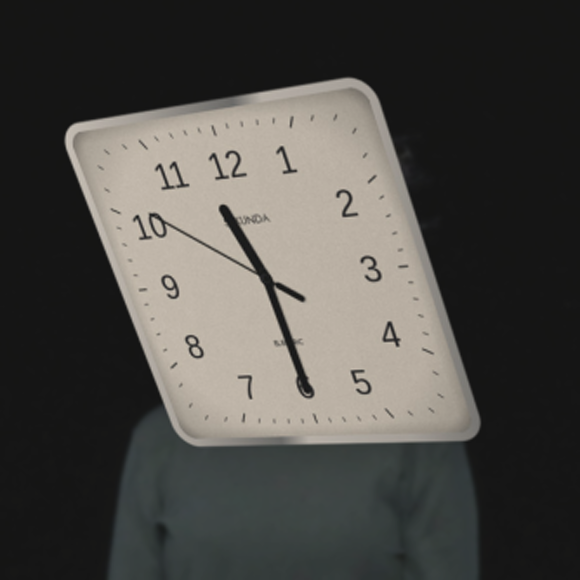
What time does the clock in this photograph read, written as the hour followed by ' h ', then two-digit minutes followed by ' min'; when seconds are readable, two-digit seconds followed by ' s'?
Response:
11 h 29 min 51 s
